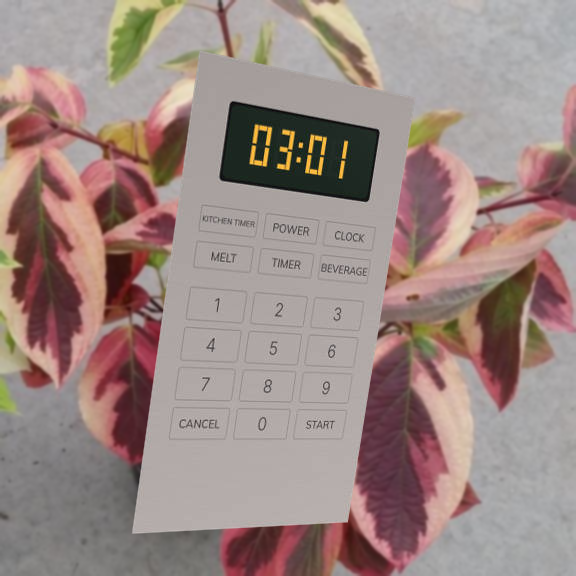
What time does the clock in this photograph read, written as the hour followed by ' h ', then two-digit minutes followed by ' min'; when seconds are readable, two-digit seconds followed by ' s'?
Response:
3 h 01 min
